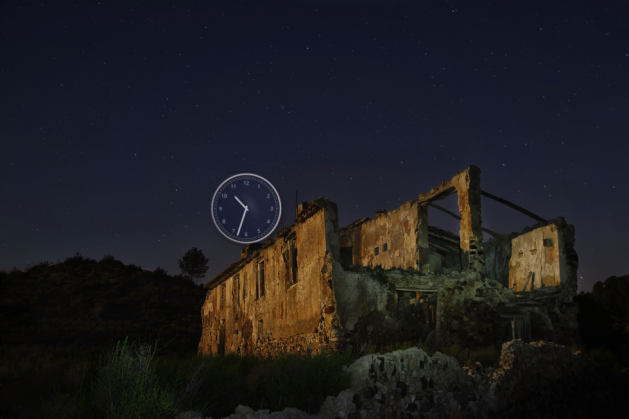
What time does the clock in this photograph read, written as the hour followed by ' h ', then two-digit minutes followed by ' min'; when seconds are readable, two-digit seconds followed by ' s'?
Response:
10 h 33 min
